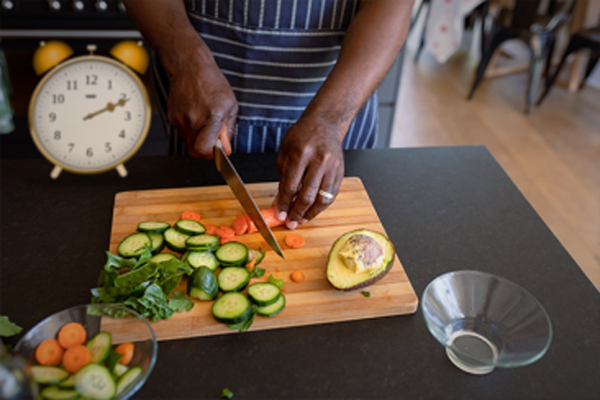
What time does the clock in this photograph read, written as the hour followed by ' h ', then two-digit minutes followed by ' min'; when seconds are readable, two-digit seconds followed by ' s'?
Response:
2 h 11 min
